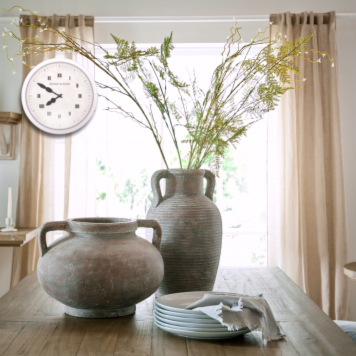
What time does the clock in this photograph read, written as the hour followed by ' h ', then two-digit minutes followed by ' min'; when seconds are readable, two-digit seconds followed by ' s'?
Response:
7 h 50 min
